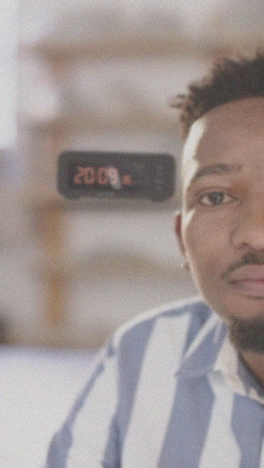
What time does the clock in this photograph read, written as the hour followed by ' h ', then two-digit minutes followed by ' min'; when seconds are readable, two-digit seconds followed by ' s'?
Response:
20 h 09 min
